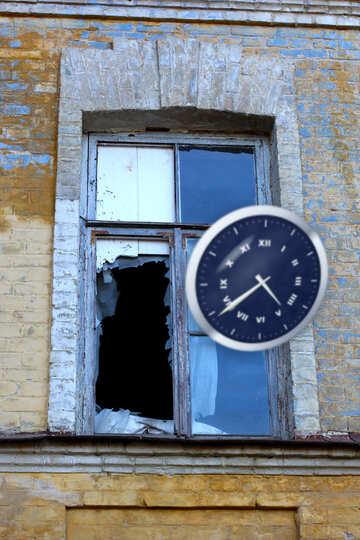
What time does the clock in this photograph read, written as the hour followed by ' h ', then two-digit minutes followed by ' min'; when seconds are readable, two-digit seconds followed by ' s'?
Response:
4 h 39 min
